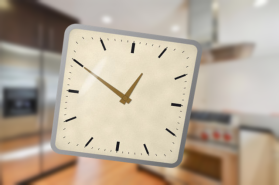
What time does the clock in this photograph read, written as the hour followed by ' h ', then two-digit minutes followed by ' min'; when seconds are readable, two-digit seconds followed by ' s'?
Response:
12 h 50 min
